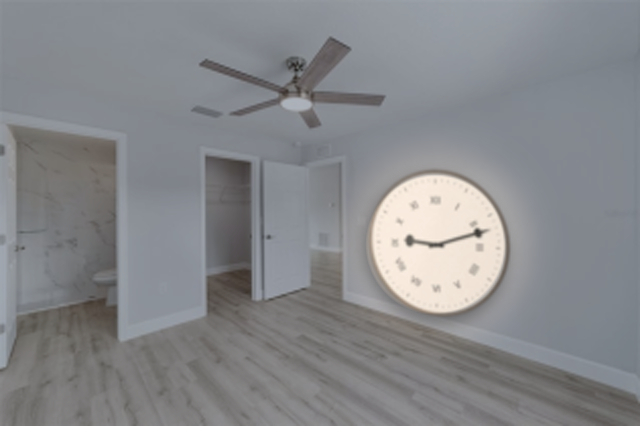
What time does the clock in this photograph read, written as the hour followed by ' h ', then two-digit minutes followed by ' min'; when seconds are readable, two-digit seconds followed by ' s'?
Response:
9 h 12 min
